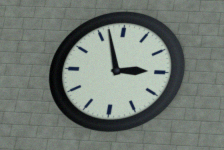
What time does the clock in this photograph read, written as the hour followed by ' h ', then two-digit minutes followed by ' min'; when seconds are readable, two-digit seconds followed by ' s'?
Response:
2 h 57 min
